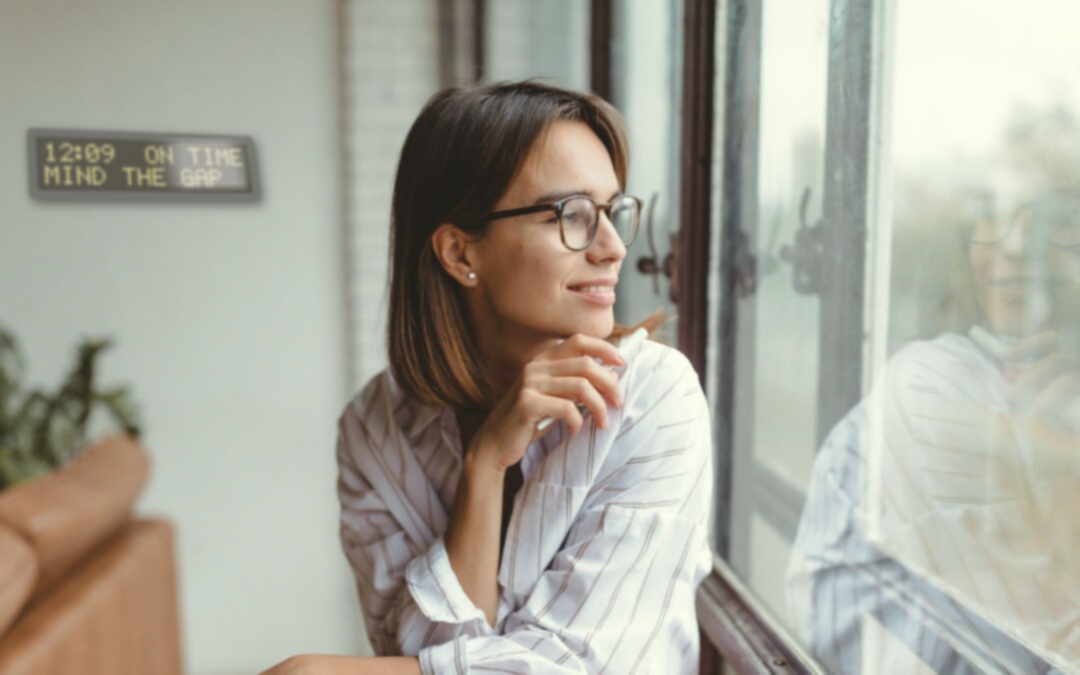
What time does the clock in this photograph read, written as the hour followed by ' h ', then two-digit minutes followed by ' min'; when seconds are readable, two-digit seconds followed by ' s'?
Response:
12 h 09 min
